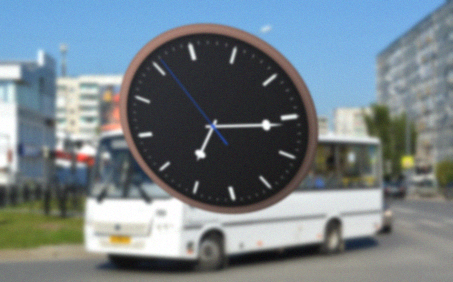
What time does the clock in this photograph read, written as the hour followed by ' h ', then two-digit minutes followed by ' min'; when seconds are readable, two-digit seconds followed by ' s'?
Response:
7 h 15 min 56 s
